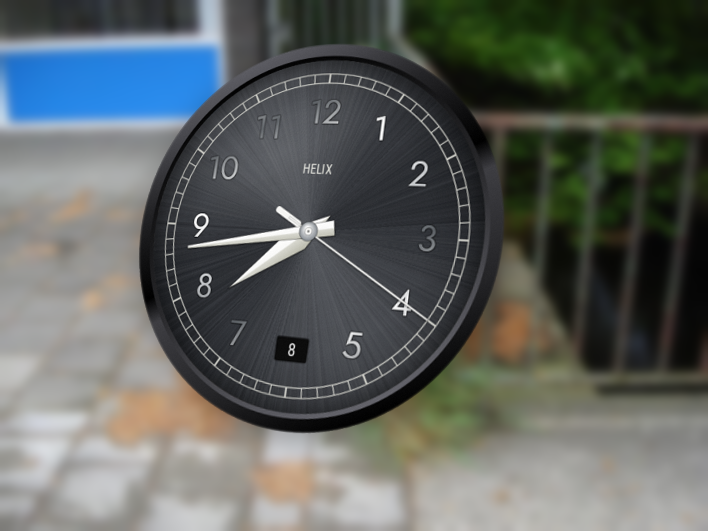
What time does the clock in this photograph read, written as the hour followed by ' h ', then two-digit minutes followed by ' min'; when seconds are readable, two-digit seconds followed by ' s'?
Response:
7 h 43 min 20 s
